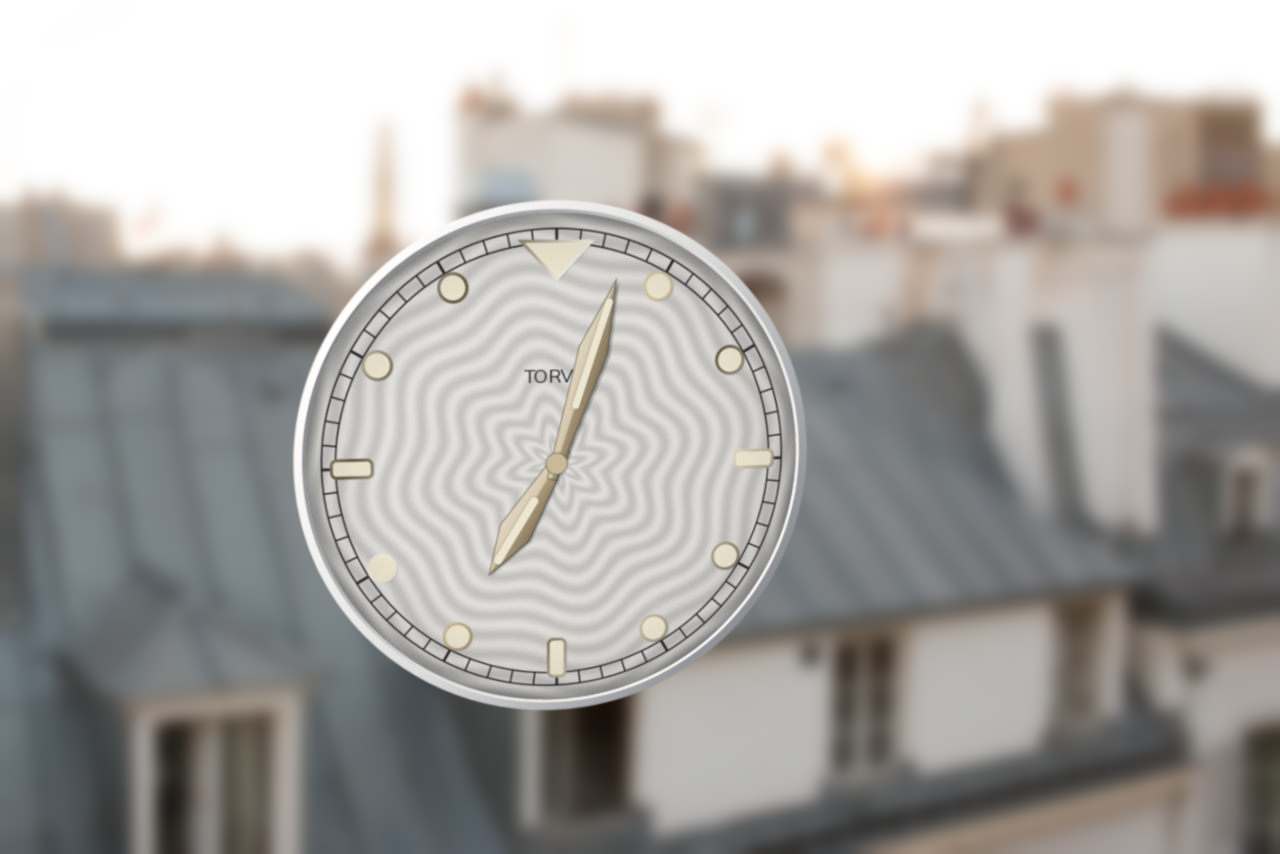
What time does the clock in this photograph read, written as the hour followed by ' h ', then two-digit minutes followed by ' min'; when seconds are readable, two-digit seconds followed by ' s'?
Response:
7 h 03 min
